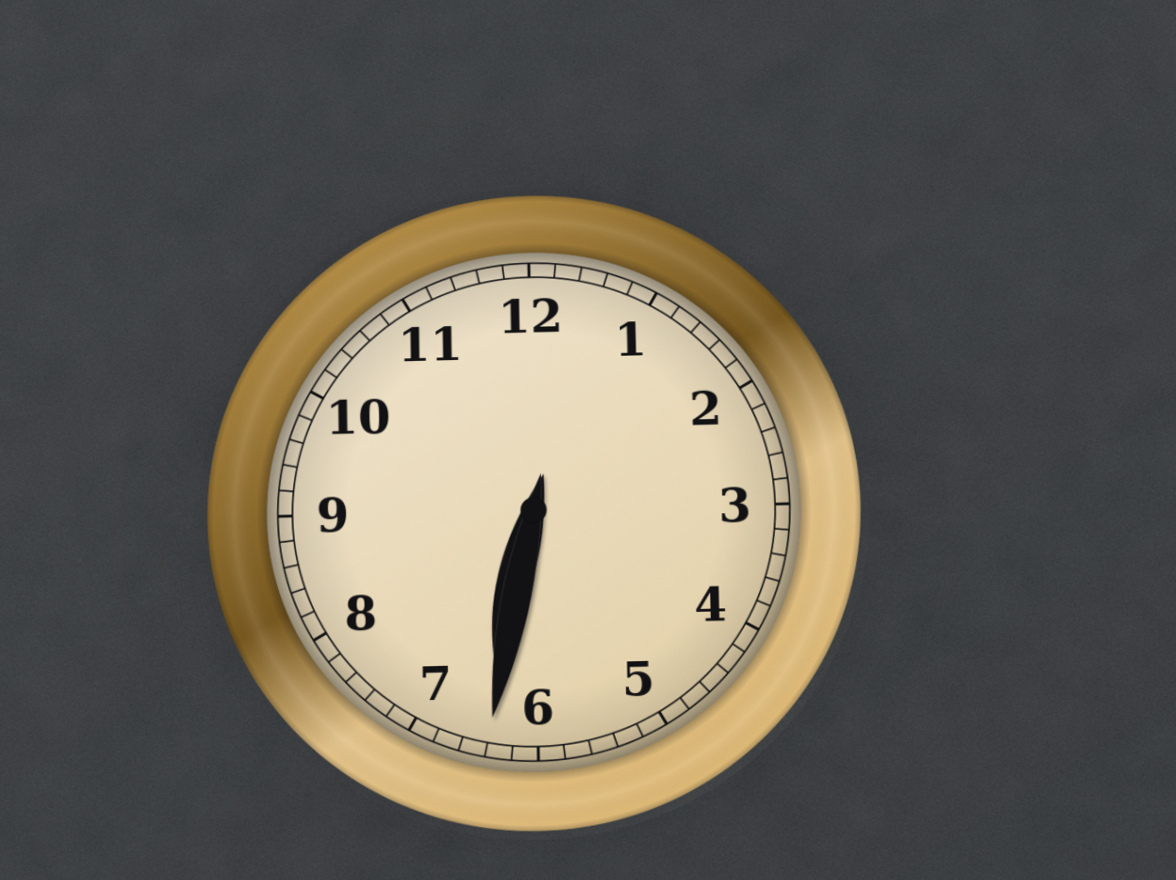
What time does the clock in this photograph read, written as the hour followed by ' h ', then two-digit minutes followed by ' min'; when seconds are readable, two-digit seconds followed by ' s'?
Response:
6 h 32 min
